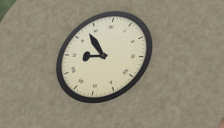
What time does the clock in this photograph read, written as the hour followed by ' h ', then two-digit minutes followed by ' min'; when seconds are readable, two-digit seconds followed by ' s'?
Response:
8 h 53 min
